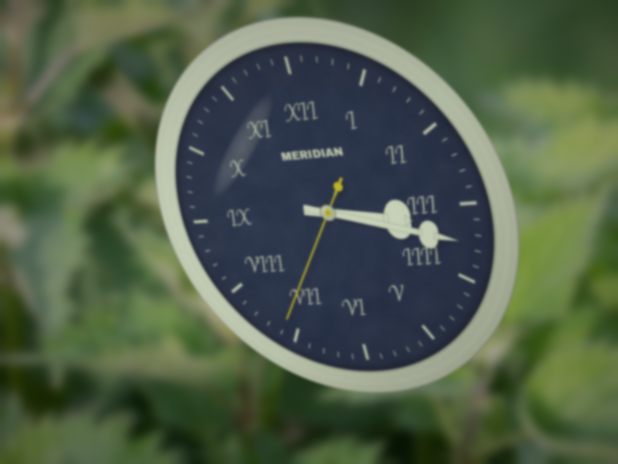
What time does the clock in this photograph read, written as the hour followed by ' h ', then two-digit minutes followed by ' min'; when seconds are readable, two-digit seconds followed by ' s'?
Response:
3 h 17 min 36 s
